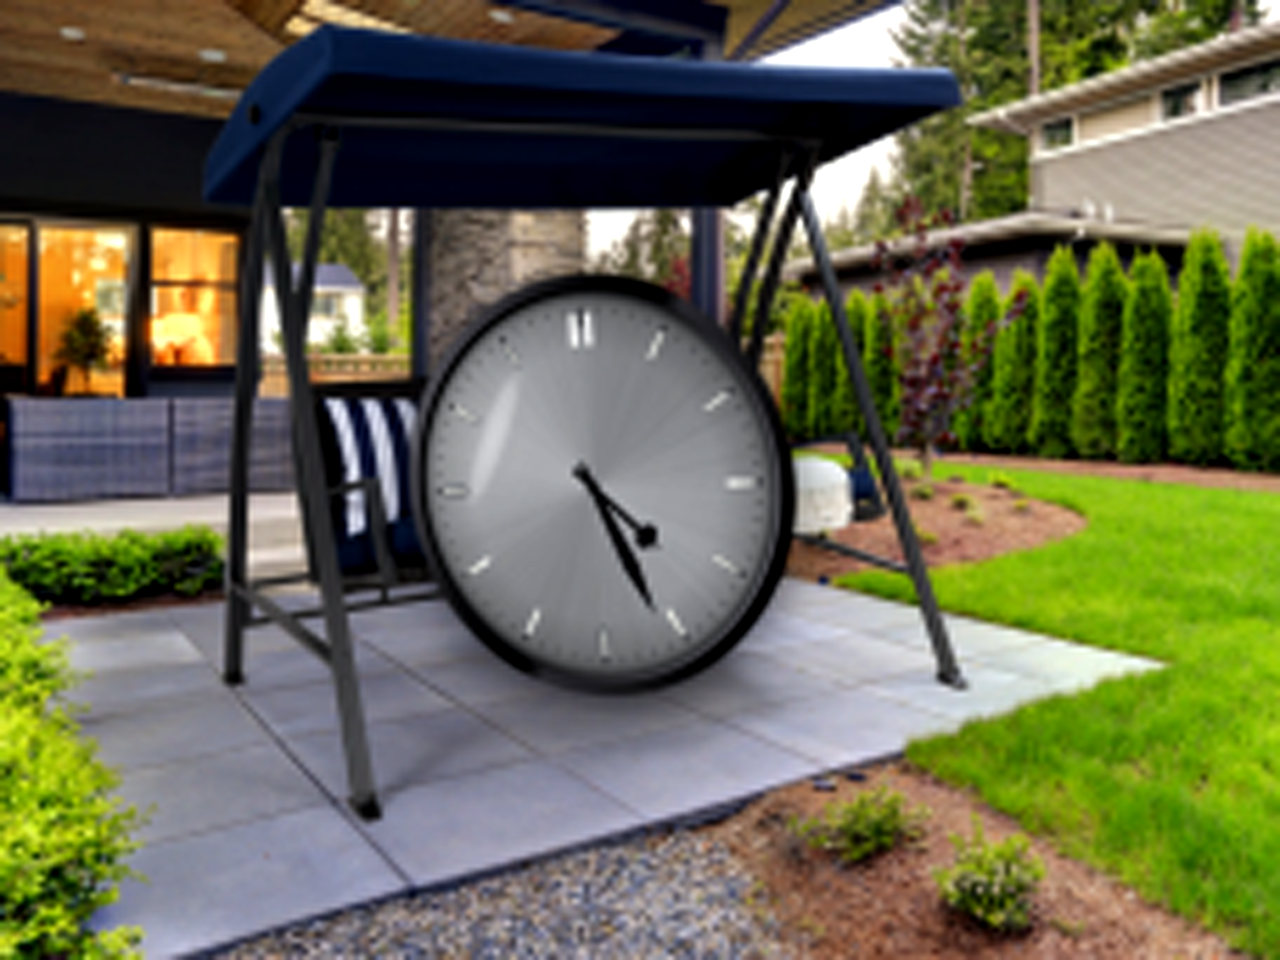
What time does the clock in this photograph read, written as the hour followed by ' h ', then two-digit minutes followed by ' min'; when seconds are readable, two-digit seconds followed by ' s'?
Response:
4 h 26 min
